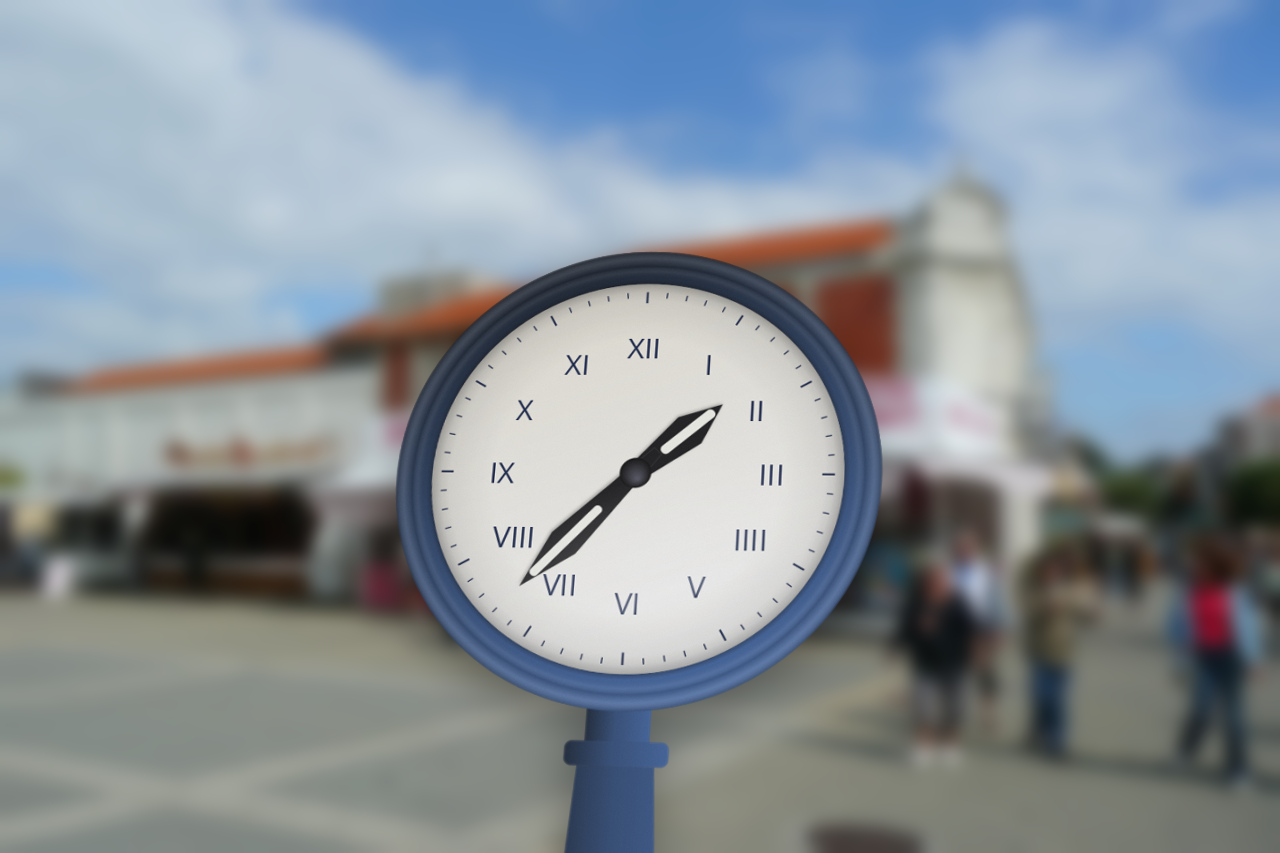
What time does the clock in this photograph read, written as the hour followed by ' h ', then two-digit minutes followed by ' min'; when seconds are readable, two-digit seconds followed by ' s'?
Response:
1 h 37 min
